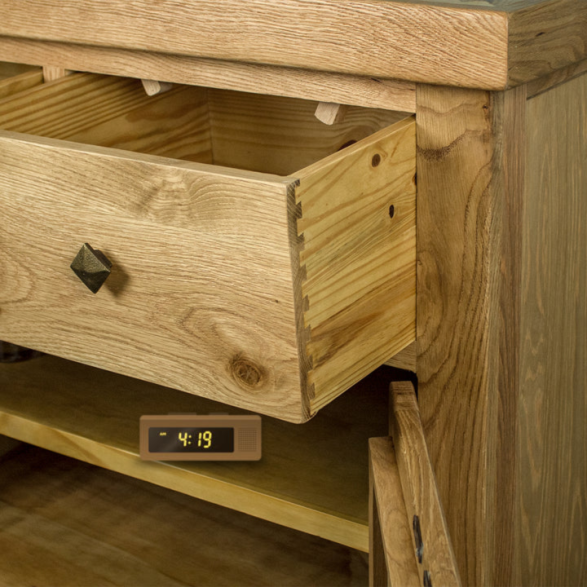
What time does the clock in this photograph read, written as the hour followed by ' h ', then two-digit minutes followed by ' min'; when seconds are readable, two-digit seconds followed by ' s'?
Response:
4 h 19 min
